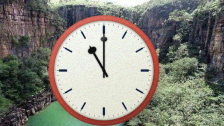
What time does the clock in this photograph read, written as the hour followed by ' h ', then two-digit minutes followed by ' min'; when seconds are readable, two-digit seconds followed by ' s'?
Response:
11 h 00 min
